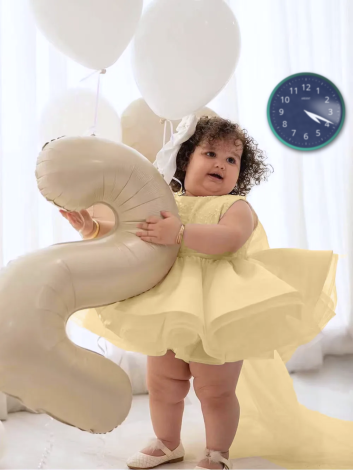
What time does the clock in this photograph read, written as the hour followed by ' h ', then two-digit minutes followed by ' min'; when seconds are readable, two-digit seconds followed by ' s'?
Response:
4 h 19 min
